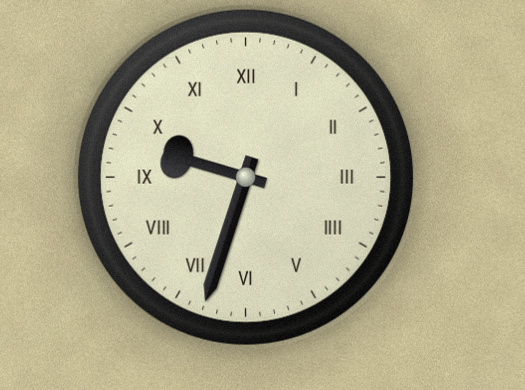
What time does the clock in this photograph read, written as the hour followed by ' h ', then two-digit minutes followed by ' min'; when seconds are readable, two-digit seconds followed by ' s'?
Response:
9 h 33 min
